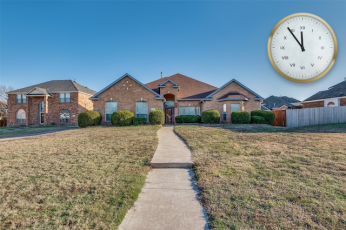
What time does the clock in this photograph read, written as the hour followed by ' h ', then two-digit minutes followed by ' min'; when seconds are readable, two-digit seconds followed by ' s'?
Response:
11 h 54 min
